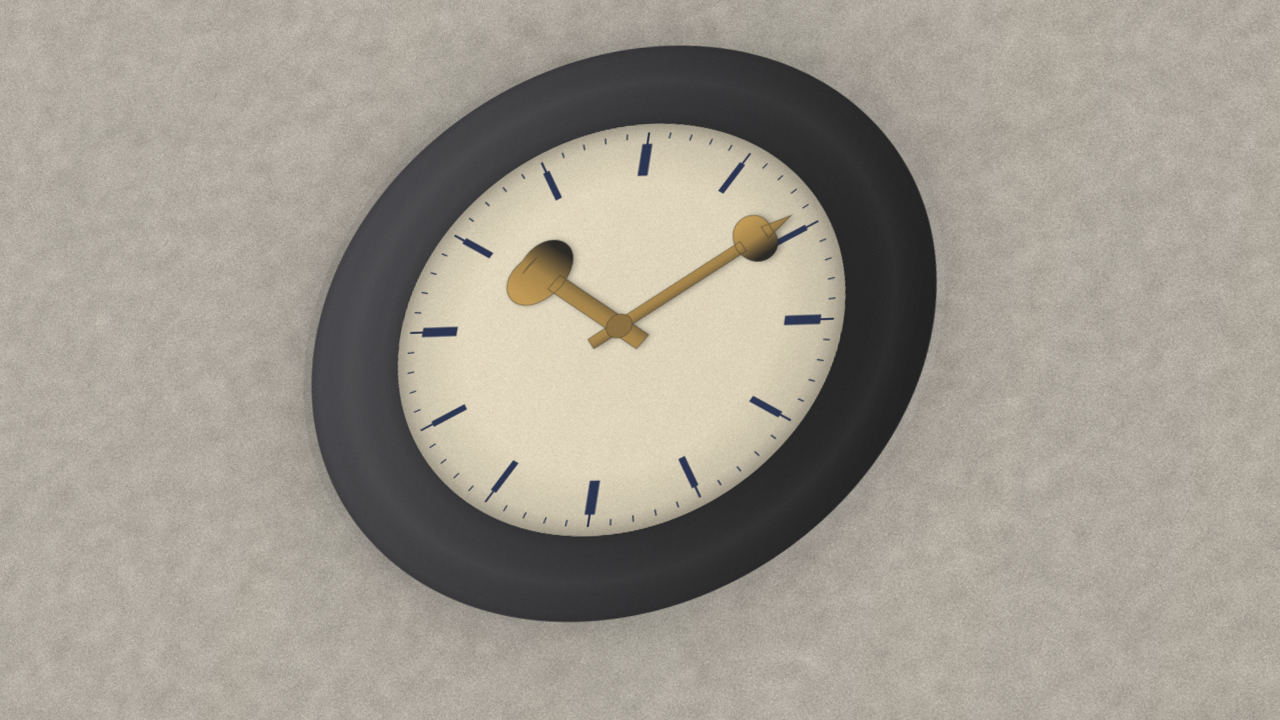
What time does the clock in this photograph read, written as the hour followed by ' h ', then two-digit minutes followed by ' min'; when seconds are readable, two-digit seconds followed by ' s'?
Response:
10 h 09 min
